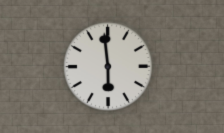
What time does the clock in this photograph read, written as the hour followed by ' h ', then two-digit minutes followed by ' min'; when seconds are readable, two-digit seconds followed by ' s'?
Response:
5 h 59 min
